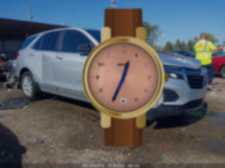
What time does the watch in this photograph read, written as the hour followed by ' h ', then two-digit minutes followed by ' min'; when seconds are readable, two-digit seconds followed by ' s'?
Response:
12 h 34 min
